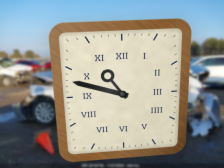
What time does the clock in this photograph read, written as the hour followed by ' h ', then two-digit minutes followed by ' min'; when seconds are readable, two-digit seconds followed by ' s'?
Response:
10 h 48 min
